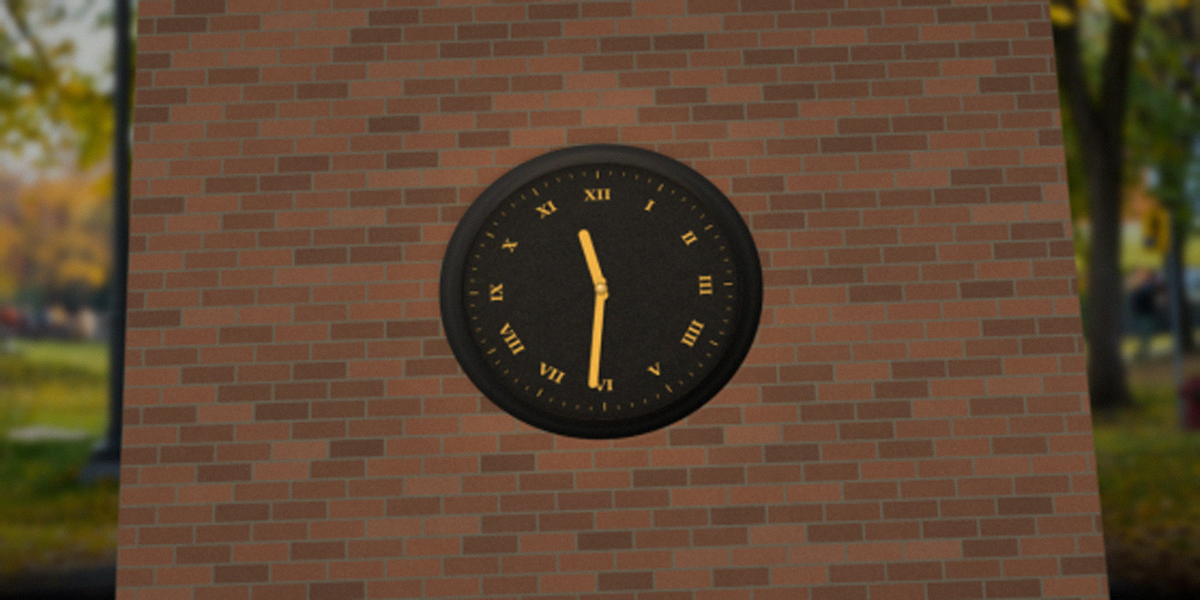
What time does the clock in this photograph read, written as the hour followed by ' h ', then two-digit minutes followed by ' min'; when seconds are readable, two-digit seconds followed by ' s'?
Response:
11 h 31 min
